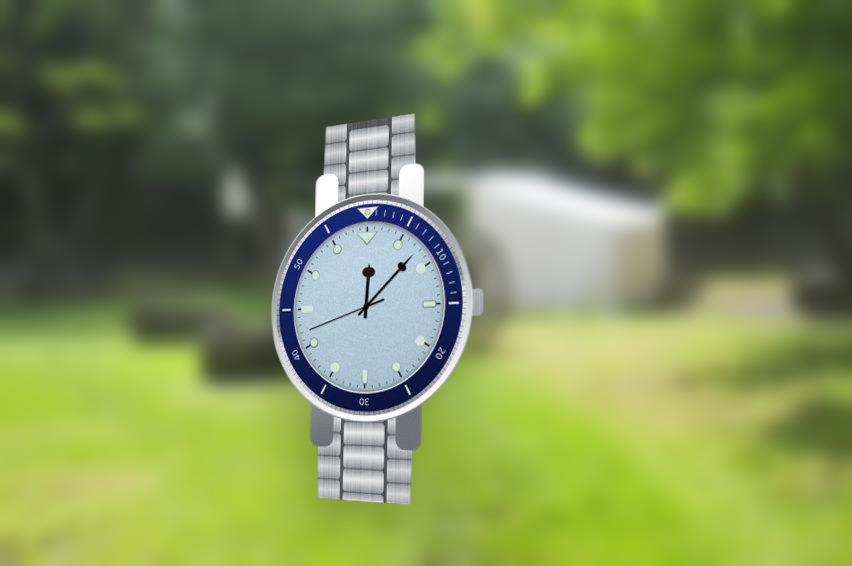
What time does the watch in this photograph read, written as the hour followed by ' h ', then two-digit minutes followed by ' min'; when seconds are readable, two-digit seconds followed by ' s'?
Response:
12 h 07 min 42 s
